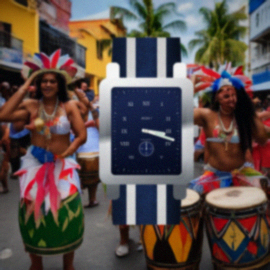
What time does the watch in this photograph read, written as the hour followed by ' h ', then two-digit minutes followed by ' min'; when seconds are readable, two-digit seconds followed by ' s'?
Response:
3 h 18 min
